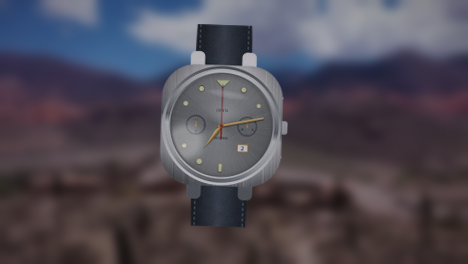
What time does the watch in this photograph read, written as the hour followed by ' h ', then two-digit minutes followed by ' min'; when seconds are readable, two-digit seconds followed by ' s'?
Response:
7 h 13 min
